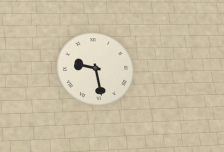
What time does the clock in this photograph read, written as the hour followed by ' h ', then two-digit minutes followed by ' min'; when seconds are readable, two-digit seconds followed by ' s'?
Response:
9 h 29 min
